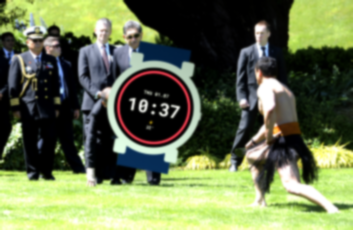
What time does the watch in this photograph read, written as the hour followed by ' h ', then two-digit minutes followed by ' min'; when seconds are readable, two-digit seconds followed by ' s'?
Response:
10 h 37 min
